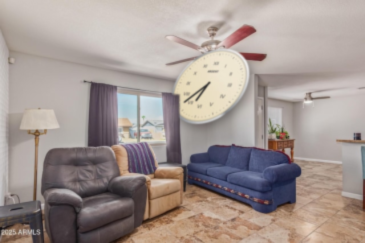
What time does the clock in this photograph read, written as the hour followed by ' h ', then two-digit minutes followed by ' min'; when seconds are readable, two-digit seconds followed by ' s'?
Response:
6 h 37 min
